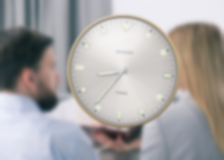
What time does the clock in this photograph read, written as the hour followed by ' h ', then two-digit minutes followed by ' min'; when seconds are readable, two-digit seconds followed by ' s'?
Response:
8 h 36 min
